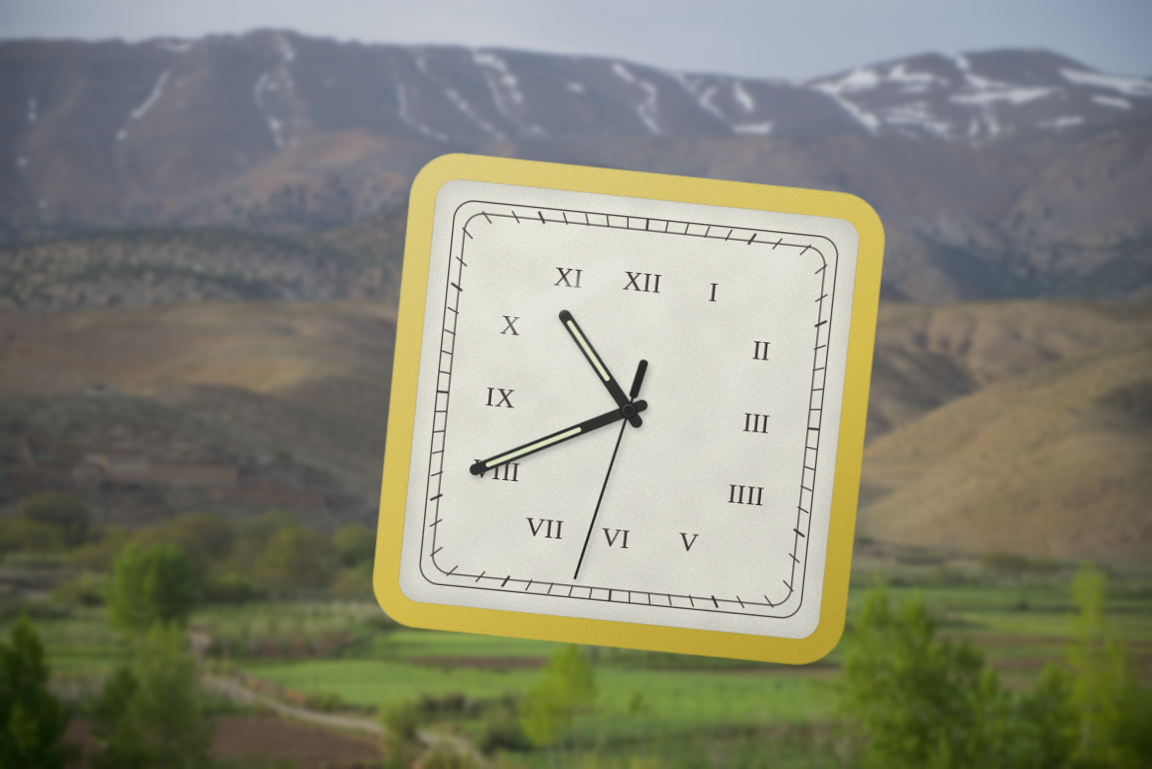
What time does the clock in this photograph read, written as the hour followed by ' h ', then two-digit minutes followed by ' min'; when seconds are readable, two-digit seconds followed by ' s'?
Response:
10 h 40 min 32 s
